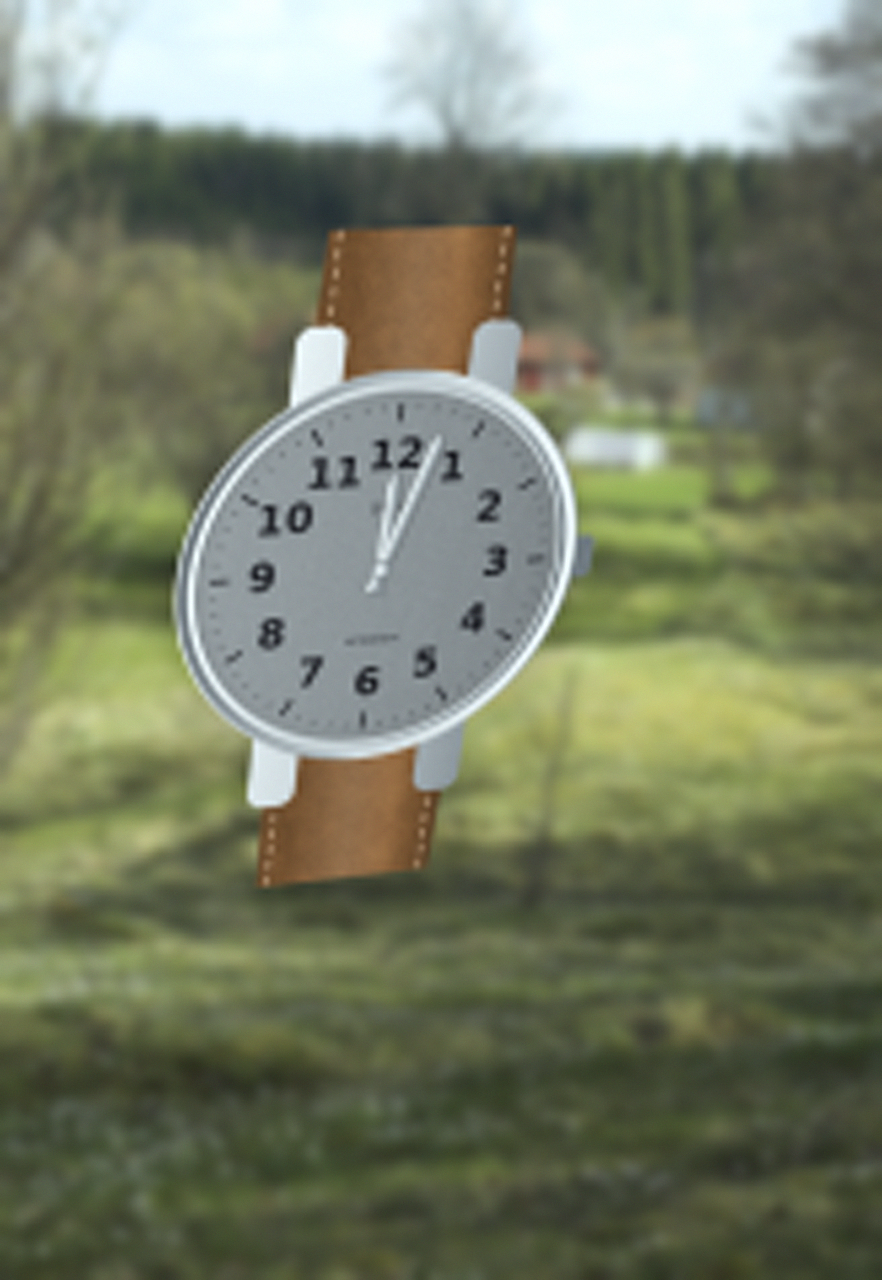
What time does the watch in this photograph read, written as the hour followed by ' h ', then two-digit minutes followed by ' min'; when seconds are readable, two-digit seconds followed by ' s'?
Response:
12 h 03 min
